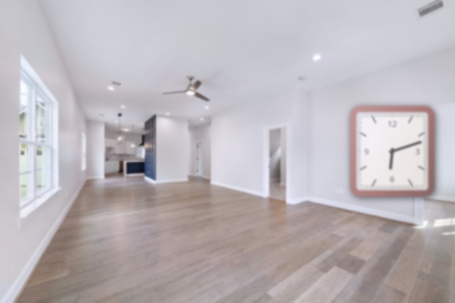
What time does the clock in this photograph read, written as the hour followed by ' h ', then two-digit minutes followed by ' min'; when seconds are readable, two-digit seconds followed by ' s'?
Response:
6 h 12 min
